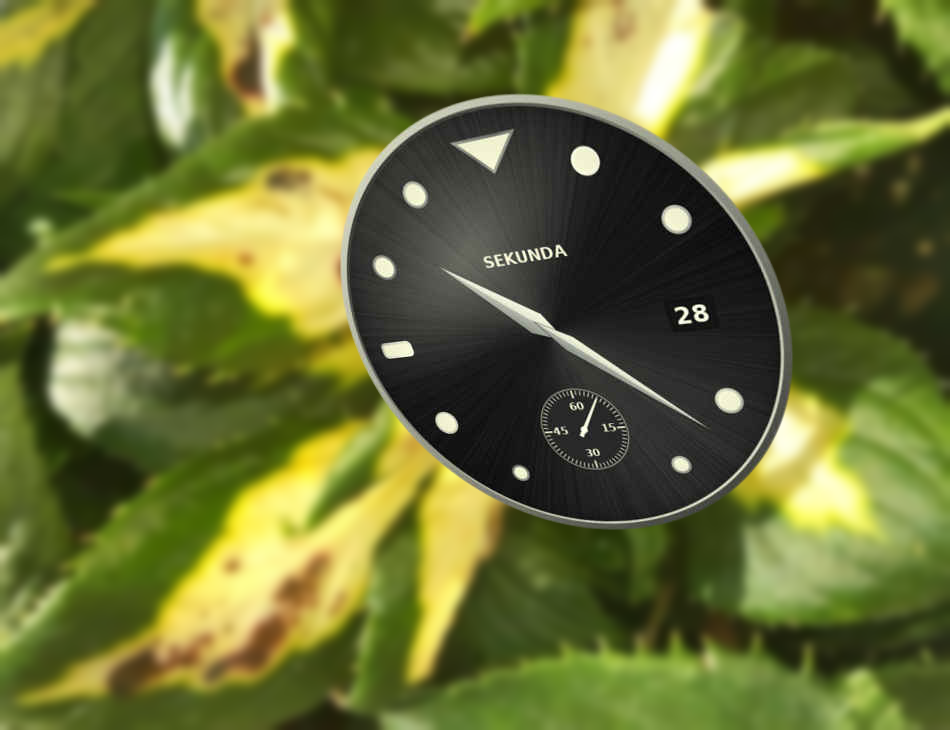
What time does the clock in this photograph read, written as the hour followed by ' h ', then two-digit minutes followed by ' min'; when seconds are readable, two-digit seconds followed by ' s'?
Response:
10 h 22 min 06 s
